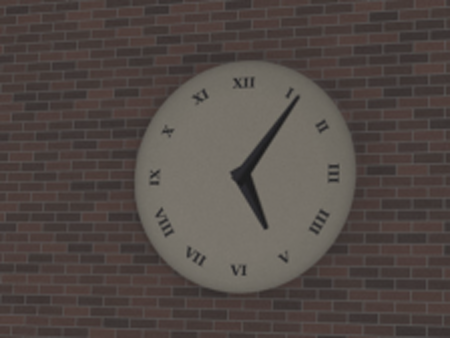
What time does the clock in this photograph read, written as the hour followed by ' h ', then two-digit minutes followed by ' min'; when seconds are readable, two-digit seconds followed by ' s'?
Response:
5 h 06 min
